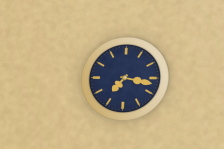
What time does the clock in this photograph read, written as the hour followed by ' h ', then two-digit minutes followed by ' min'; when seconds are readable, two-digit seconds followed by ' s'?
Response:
7 h 17 min
